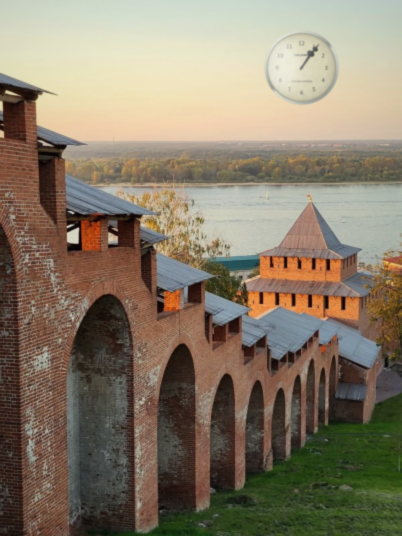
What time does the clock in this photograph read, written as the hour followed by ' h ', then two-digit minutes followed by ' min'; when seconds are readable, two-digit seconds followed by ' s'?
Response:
1 h 06 min
